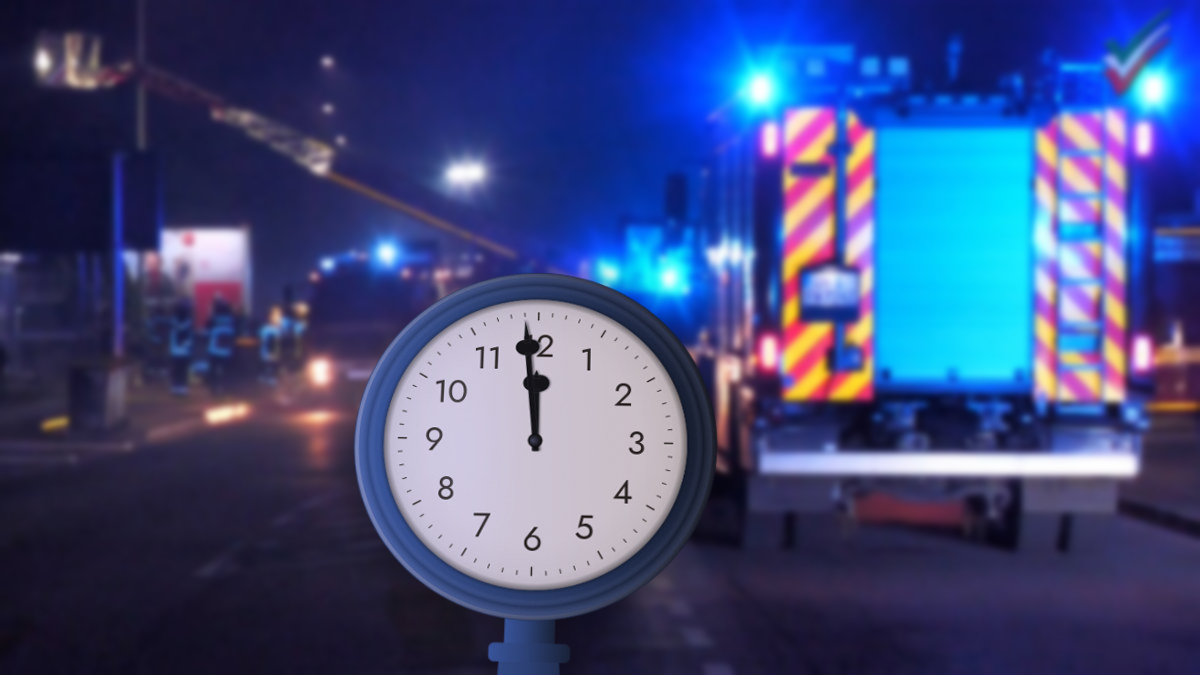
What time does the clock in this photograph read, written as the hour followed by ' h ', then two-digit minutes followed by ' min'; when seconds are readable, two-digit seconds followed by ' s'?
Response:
11 h 59 min
